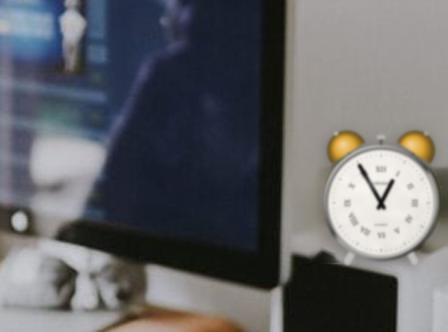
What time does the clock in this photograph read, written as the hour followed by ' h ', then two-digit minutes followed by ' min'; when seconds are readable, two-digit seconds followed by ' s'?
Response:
12 h 55 min
